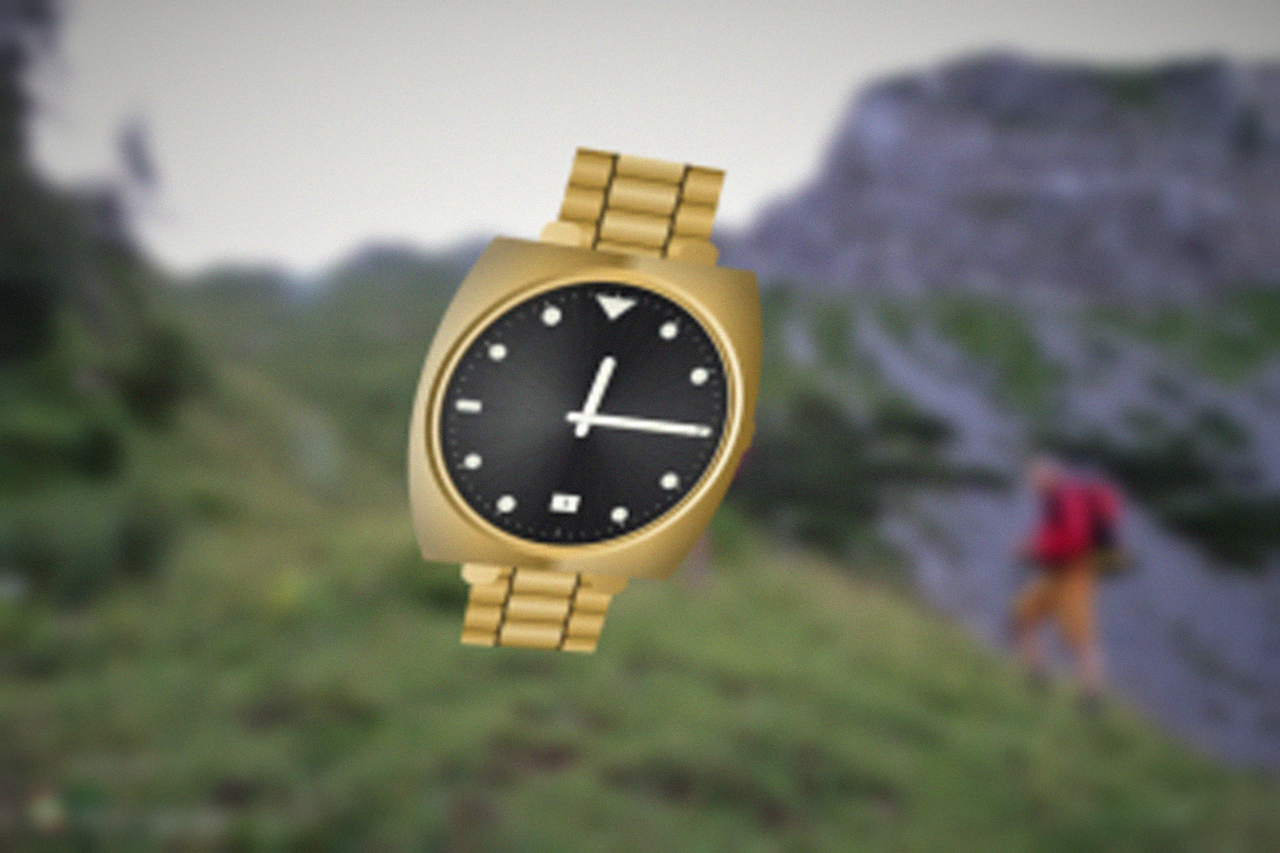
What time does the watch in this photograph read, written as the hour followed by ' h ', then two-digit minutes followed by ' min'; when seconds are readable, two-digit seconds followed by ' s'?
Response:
12 h 15 min
